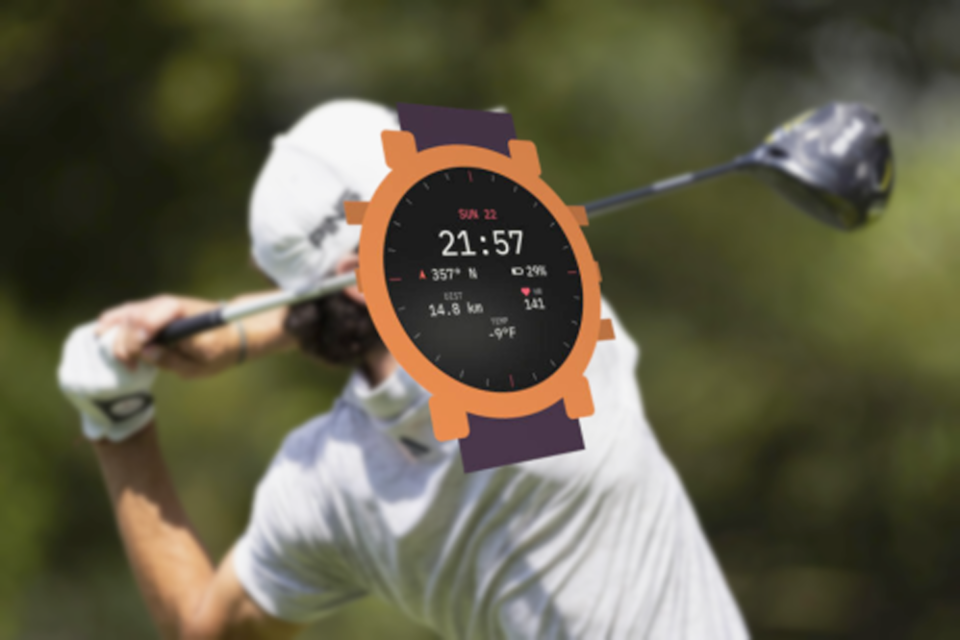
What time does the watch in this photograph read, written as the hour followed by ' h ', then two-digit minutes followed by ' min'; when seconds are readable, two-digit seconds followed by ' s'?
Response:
21 h 57 min
